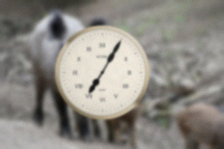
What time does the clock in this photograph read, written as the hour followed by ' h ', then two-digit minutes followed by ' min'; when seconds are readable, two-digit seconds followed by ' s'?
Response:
7 h 05 min
